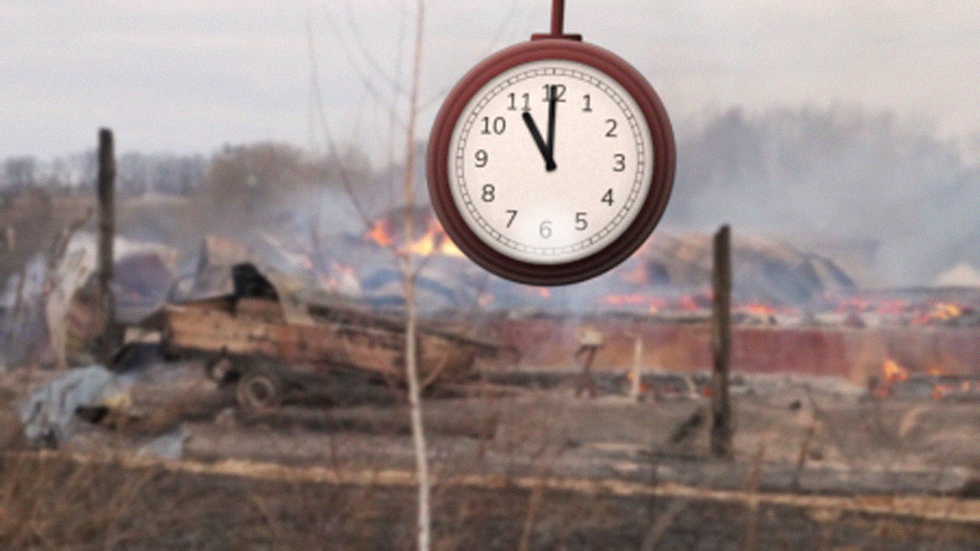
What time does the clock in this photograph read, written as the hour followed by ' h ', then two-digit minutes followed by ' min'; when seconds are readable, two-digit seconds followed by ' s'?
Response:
11 h 00 min
